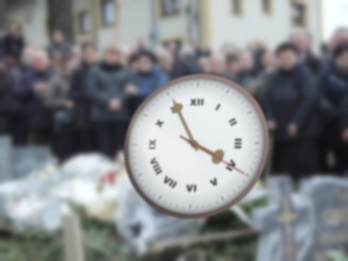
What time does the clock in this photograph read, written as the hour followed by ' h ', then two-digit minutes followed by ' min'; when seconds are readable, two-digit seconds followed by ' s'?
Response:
3 h 55 min 20 s
